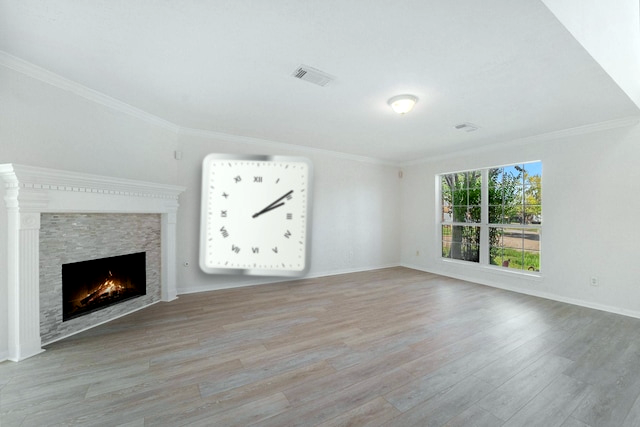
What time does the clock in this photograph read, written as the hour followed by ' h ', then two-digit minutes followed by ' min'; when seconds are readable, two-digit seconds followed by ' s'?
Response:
2 h 09 min
